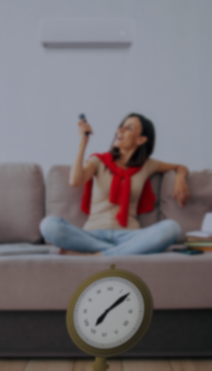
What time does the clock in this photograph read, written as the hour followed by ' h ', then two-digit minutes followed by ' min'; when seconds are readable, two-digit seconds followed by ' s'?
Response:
7 h 08 min
